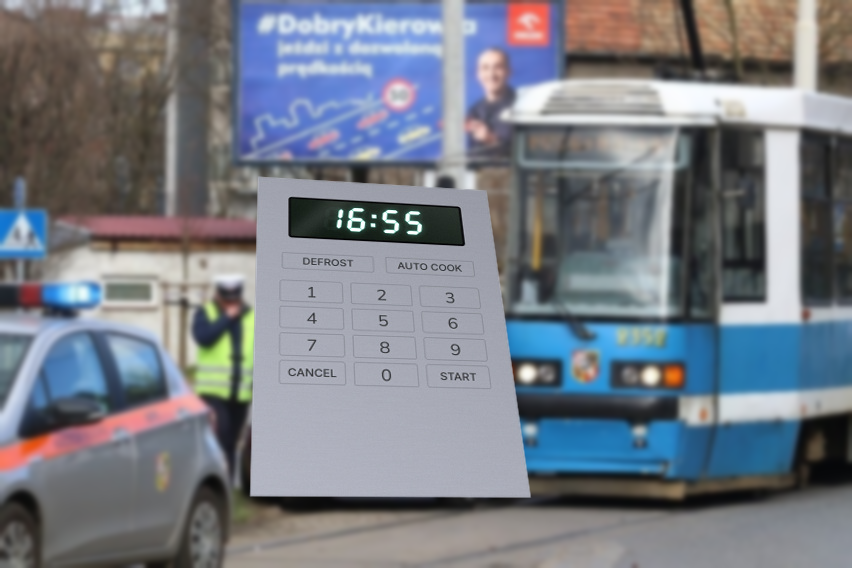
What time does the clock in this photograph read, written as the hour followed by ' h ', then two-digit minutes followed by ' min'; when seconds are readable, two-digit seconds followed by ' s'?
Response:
16 h 55 min
